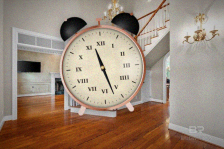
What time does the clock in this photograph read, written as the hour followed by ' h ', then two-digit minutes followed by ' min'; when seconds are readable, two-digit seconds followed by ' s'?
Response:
11 h 27 min
